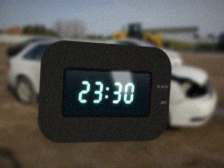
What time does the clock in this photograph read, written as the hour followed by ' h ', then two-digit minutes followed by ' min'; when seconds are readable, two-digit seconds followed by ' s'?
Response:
23 h 30 min
